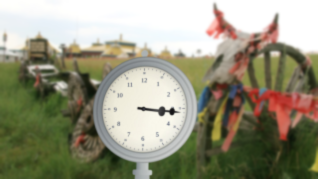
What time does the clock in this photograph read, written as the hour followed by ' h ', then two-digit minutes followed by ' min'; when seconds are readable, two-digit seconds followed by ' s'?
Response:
3 h 16 min
